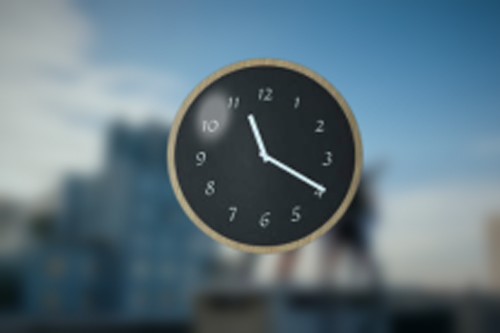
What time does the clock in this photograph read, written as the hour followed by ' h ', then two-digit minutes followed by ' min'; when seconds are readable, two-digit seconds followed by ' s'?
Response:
11 h 20 min
